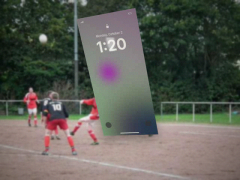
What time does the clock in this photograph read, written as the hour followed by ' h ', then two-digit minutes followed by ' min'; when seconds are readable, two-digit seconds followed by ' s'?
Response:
1 h 20 min
